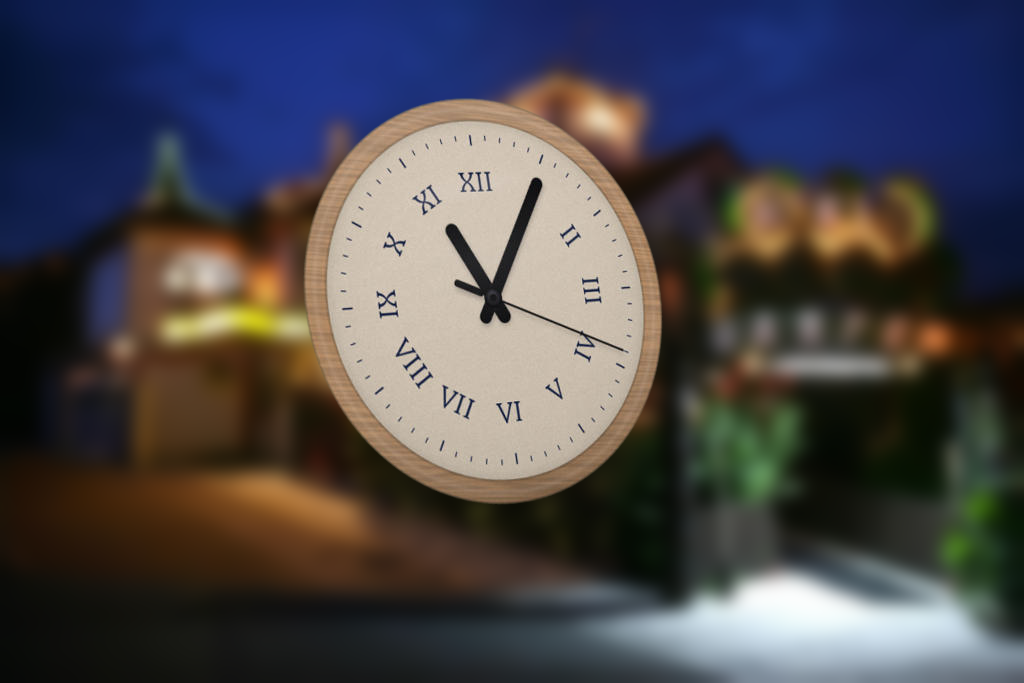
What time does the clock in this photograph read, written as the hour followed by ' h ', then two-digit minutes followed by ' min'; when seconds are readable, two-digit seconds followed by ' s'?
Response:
11 h 05 min 19 s
